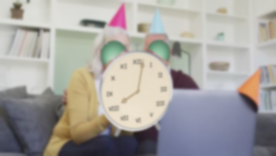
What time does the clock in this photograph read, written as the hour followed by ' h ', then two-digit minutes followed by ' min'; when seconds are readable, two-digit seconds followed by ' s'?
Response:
8 h 02 min
